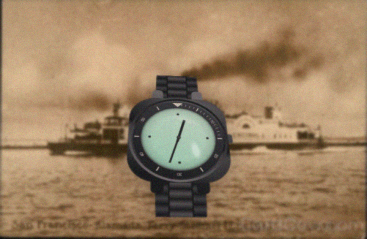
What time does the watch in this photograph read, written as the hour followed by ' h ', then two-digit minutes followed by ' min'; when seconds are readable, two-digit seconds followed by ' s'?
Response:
12 h 33 min
